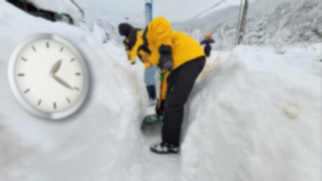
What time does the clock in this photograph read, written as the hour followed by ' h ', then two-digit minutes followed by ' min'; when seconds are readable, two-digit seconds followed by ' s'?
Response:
1 h 21 min
